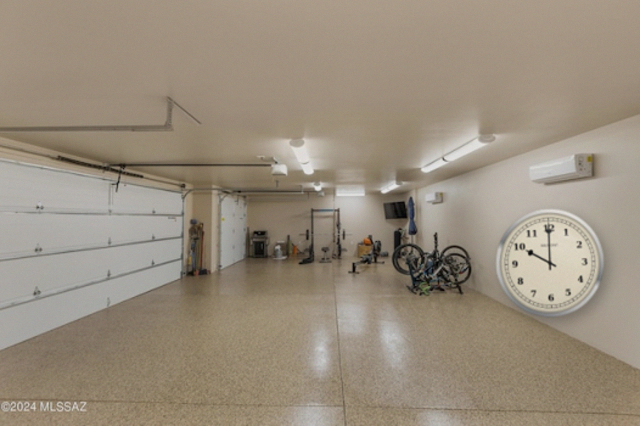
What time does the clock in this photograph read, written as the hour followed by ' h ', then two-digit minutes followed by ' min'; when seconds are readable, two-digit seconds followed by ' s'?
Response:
10 h 00 min
